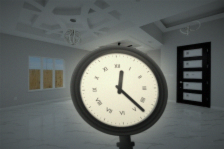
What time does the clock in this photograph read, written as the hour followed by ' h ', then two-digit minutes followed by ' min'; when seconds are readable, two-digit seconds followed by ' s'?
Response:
12 h 23 min
